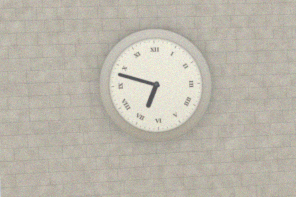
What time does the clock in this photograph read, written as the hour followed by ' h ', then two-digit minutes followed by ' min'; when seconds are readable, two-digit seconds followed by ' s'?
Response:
6 h 48 min
